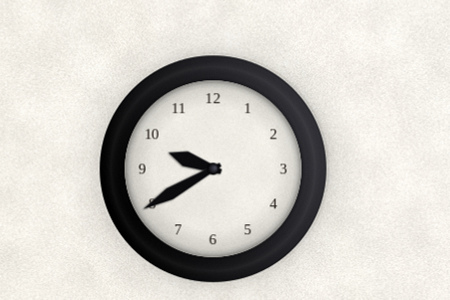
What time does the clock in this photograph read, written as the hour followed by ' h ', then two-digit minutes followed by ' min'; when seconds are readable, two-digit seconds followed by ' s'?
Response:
9 h 40 min
